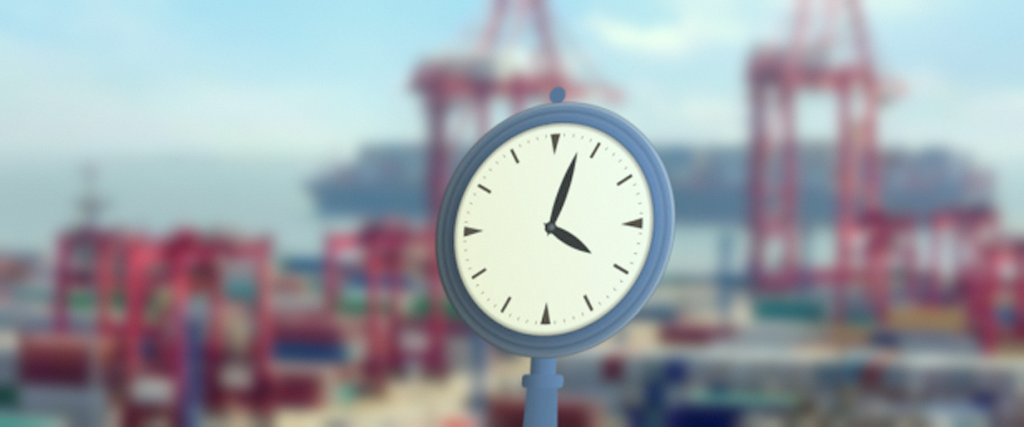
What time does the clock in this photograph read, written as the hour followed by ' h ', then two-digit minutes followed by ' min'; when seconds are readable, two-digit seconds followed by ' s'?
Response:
4 h 03 min
